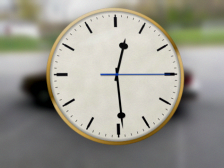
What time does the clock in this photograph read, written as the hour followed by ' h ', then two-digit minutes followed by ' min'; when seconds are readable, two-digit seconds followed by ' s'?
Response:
12 h 29 min 15 s
